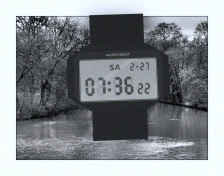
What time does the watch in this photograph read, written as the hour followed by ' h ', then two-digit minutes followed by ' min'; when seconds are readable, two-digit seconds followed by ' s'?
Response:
7 h 36 min 22 s
